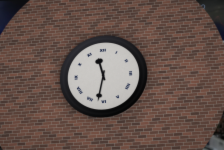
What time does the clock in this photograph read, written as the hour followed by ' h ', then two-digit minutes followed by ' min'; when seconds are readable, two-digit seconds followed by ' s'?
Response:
11 h 32 min
